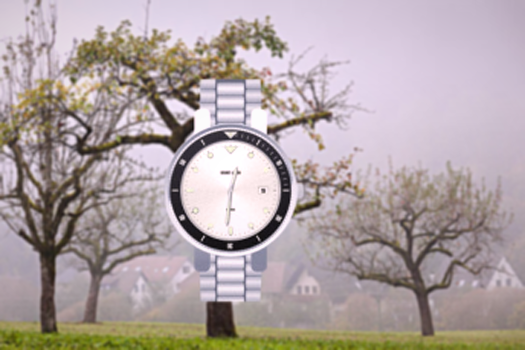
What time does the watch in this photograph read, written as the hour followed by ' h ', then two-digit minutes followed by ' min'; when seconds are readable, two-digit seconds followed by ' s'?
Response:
12 h 31 min
